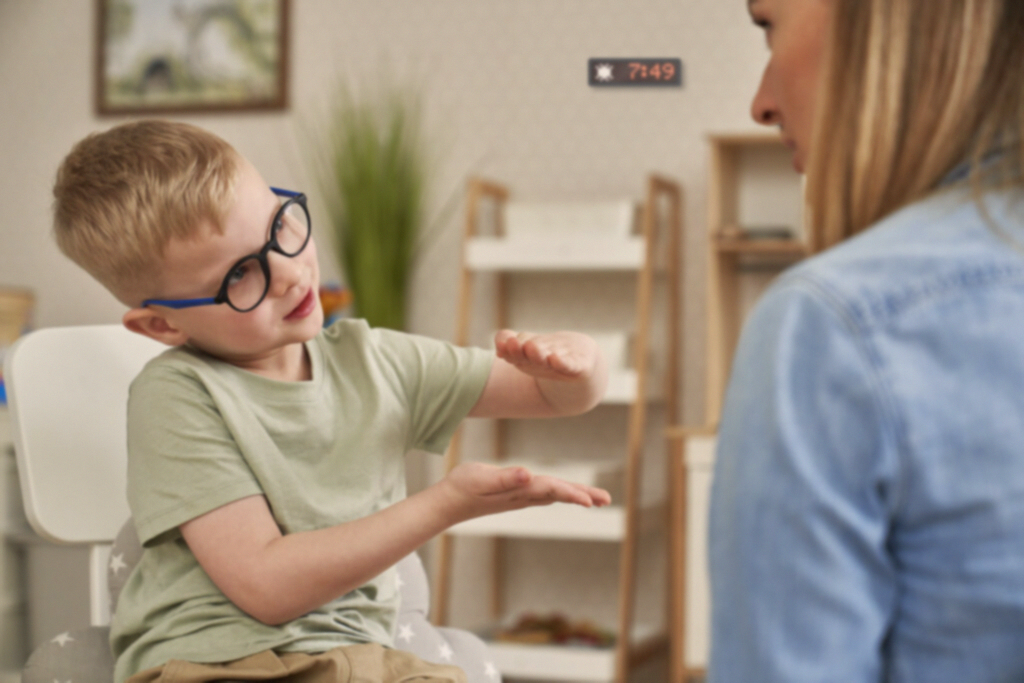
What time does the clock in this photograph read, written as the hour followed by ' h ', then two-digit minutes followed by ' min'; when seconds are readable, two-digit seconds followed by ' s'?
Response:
7 h 49 min
